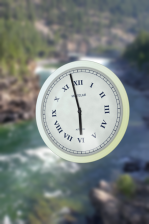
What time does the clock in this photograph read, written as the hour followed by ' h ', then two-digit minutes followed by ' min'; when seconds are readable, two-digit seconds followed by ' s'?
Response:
5 h 58 min
